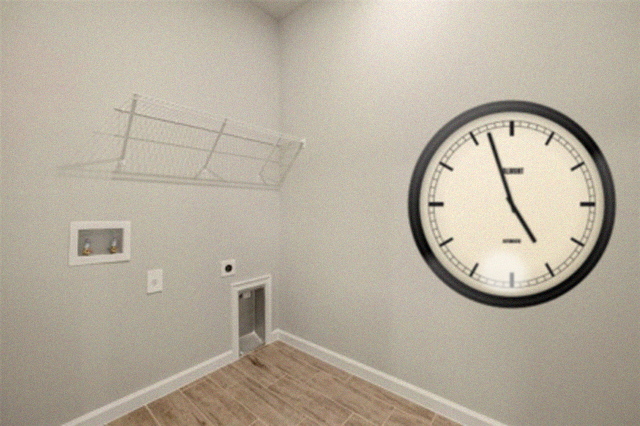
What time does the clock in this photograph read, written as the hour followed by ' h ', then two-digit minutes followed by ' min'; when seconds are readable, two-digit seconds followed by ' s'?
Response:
4 h 57 min
